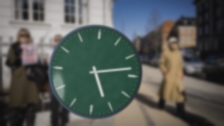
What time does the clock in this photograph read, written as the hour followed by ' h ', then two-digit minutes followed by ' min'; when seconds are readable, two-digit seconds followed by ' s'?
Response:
5 h 13 min
